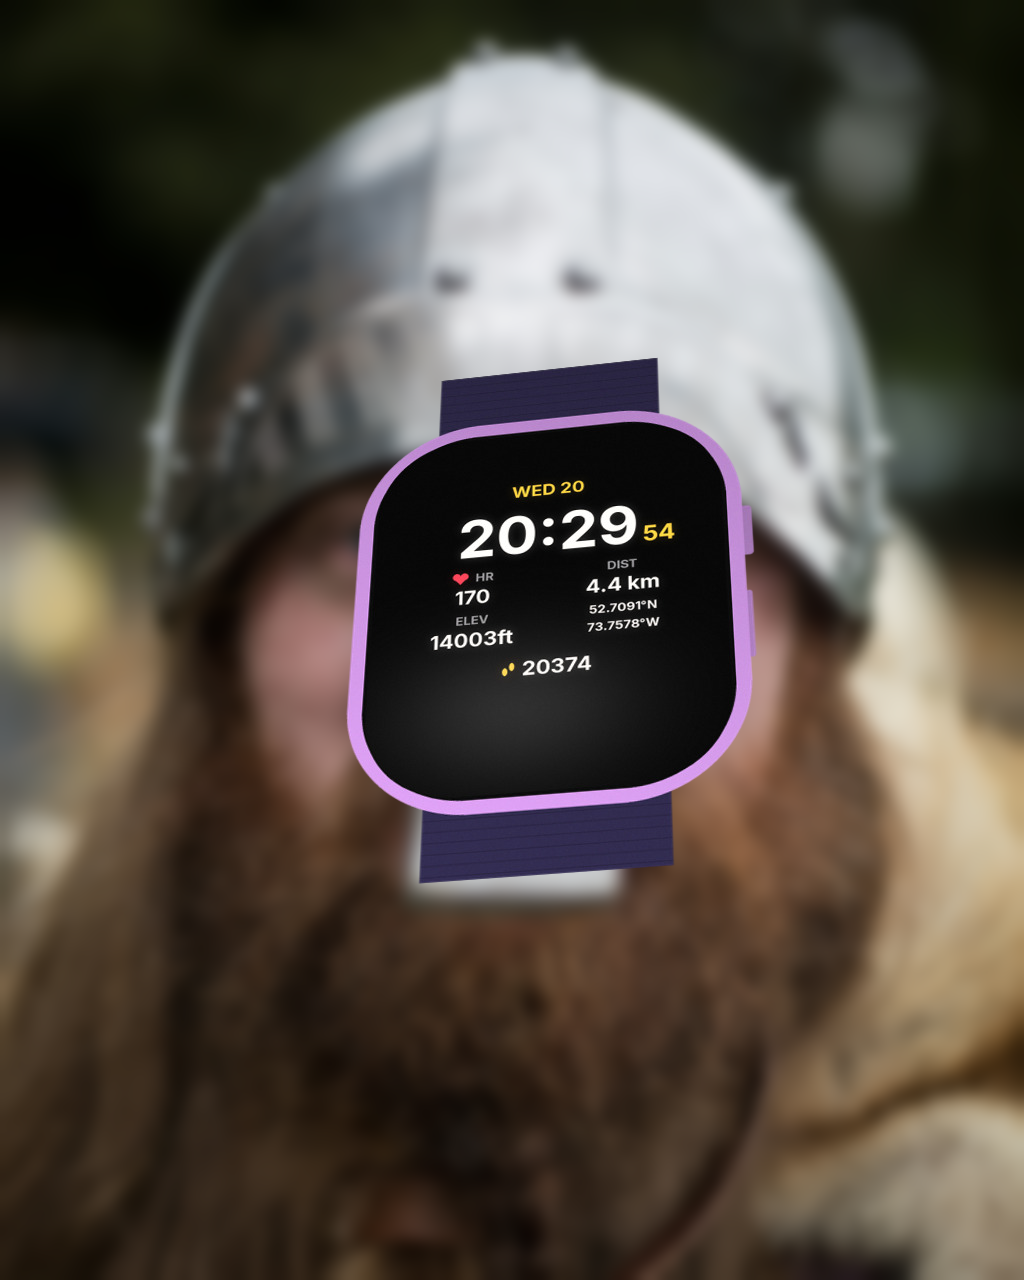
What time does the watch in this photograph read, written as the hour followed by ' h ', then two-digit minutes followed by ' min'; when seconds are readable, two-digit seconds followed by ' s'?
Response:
20 h 29 min 54 s
